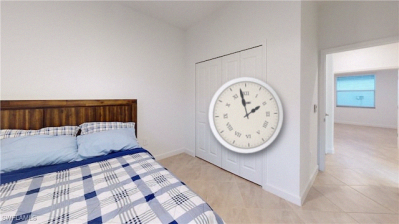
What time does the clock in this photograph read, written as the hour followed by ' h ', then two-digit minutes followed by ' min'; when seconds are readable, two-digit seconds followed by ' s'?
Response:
1 h 58 min
